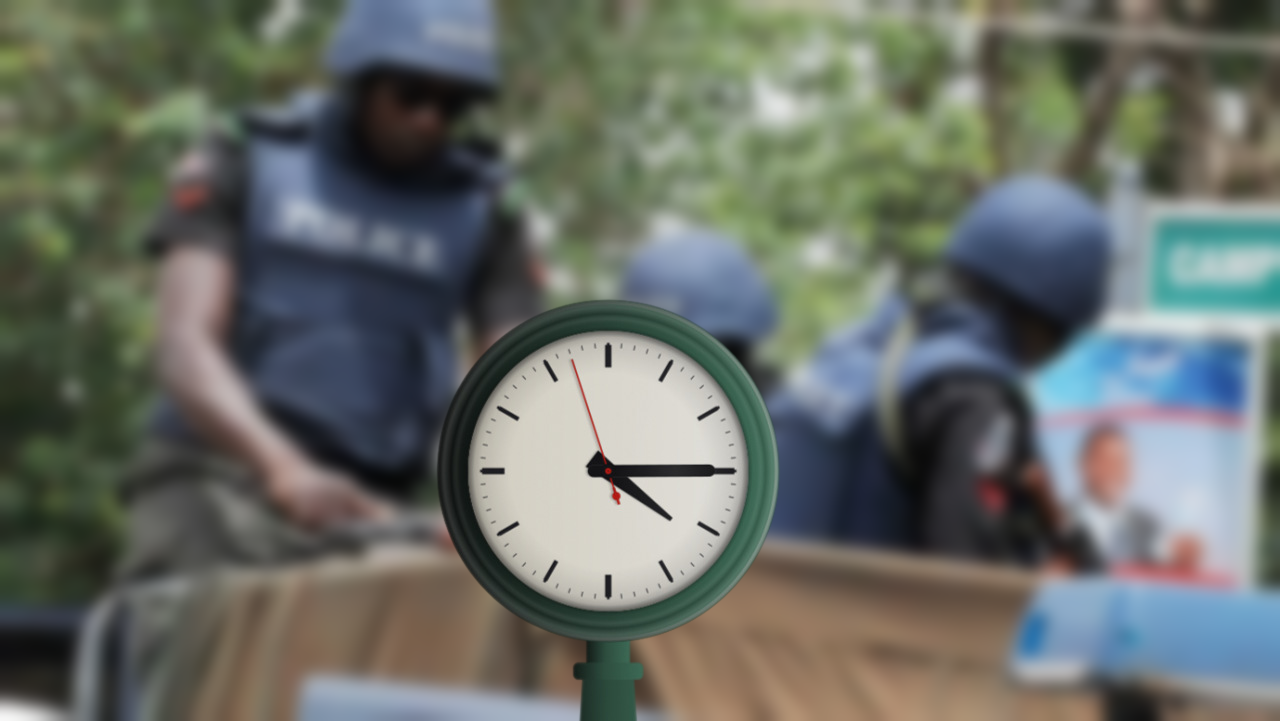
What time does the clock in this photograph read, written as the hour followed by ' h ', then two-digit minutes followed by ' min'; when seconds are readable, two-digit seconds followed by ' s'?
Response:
4 h 14 min 57 s
